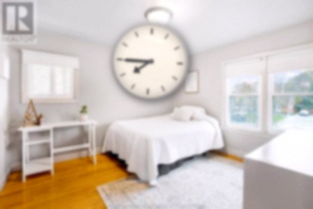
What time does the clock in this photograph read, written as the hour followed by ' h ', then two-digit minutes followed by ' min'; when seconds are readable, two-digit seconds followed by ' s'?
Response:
7 h 45 min
